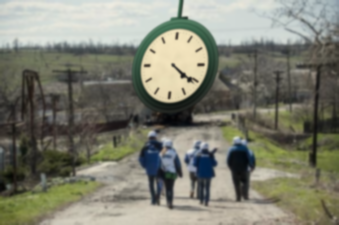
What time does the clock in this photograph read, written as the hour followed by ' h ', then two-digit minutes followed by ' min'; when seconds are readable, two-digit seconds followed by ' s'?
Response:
4 h 21 min
